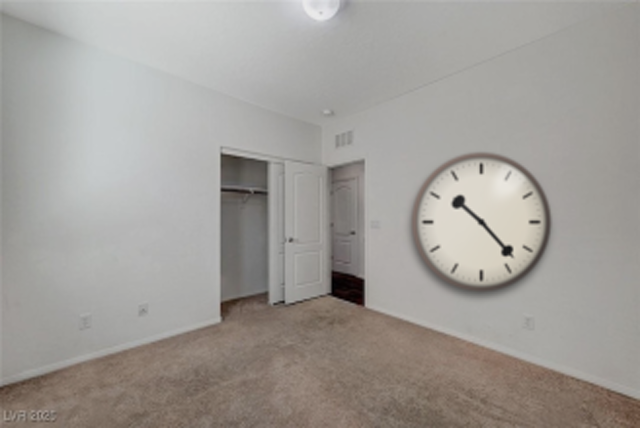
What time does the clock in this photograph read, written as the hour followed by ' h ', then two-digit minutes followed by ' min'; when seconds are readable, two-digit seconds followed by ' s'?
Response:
10 h 23 min
